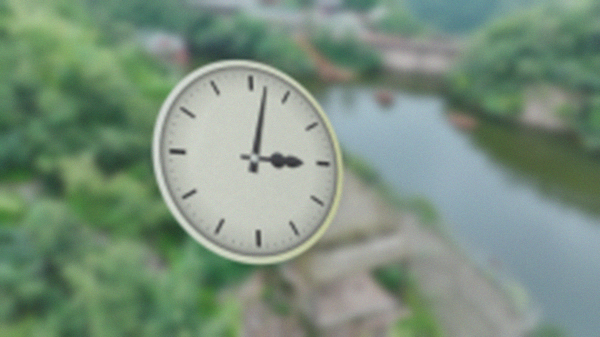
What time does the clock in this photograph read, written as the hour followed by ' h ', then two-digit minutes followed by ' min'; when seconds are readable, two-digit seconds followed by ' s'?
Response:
3 h 02 min
